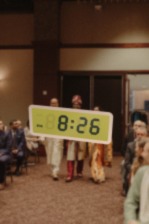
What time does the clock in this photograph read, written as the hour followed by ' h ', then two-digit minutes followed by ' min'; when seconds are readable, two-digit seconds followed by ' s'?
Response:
8 h 26 min
